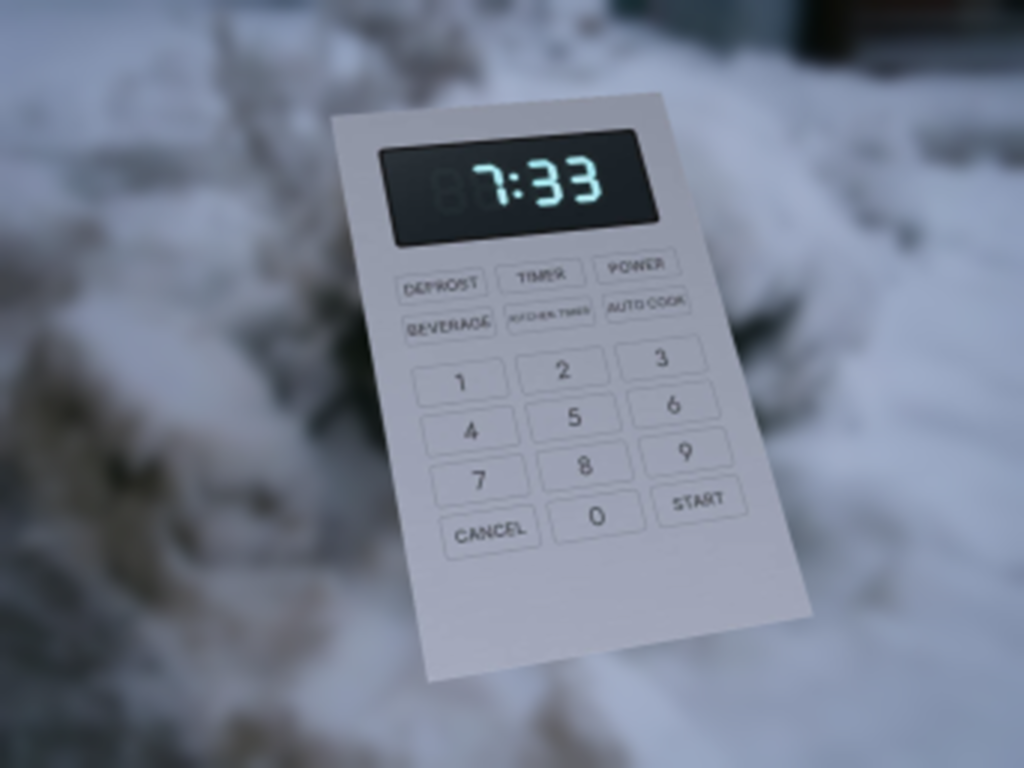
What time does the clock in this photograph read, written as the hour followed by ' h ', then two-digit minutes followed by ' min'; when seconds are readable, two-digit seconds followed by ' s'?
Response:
7 h 33 min
